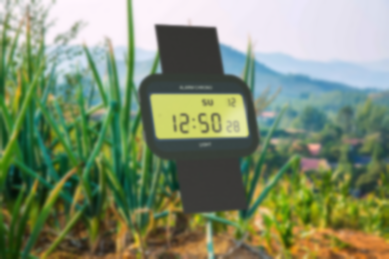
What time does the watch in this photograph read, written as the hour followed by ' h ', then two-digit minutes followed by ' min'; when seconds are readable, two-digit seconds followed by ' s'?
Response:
12 h 50 min
